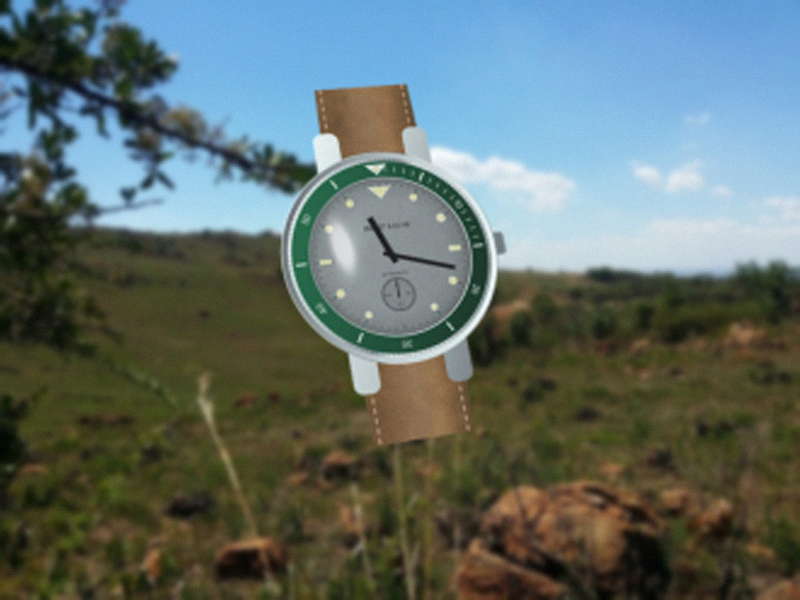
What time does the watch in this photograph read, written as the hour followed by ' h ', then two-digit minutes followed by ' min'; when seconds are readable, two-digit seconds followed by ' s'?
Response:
11 h 18 min
